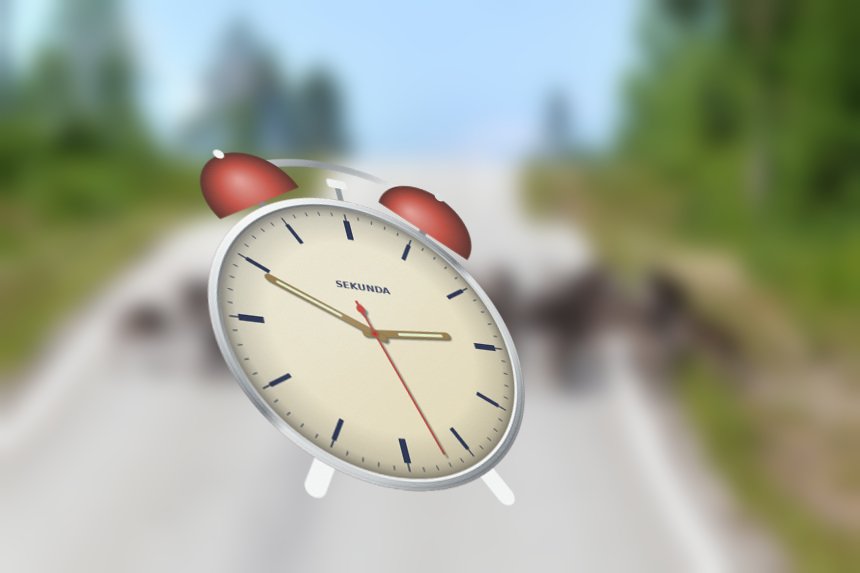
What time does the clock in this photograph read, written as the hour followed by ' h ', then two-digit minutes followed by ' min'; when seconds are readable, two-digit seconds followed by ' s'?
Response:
2 h 49 min 27 s
